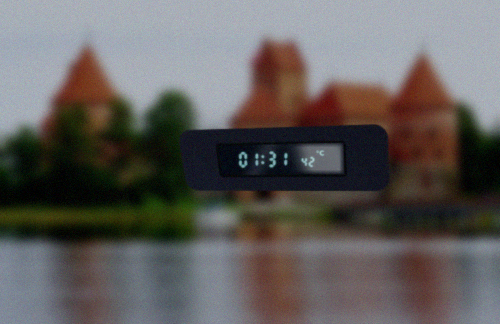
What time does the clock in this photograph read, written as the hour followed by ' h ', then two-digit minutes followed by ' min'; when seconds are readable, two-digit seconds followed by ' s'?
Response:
1 h 31 min
